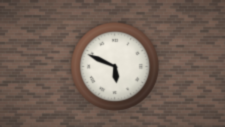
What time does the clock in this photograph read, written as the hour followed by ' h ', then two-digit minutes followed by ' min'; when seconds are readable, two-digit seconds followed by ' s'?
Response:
5 h 49 min
